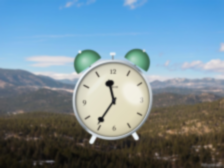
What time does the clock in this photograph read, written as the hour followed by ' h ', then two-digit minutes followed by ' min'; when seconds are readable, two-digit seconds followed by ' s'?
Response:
11 h 36 min
